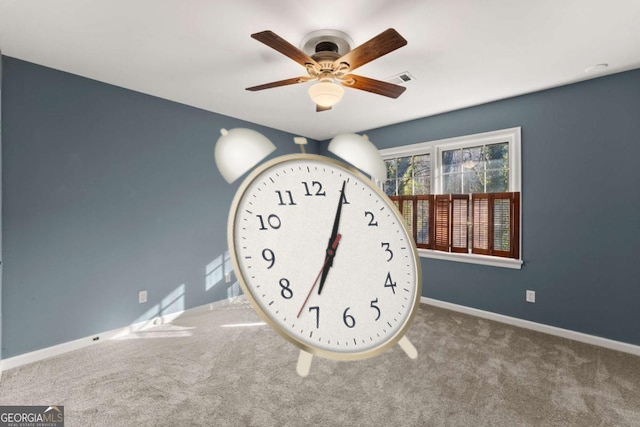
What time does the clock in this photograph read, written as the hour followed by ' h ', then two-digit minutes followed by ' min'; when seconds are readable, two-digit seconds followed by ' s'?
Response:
7 h 04 min 37 s
